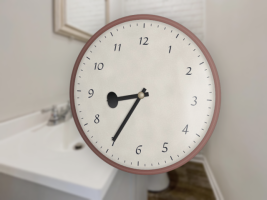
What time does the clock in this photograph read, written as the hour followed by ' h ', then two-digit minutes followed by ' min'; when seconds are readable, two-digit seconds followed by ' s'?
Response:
8 h 35 min
